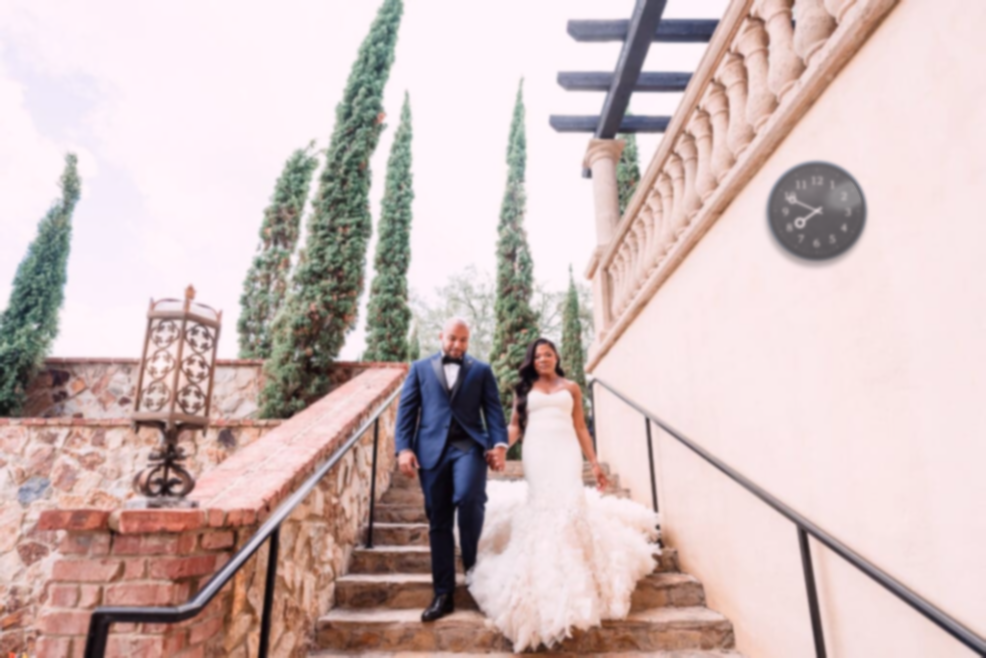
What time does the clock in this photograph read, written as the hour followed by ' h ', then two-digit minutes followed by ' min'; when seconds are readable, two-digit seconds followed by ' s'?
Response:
7 h 49 min
